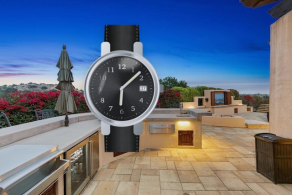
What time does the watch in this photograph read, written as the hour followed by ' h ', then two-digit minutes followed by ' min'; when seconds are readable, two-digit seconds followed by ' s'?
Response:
6 h 08 min
